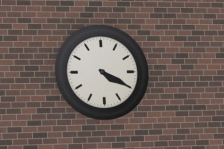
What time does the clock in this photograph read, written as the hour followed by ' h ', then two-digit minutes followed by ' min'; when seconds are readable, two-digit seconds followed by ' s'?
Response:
4 h 20 min
